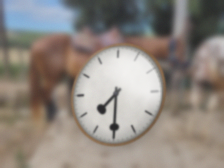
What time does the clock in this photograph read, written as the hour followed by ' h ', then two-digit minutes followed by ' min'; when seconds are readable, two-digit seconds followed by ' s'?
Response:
7 h 30 min
